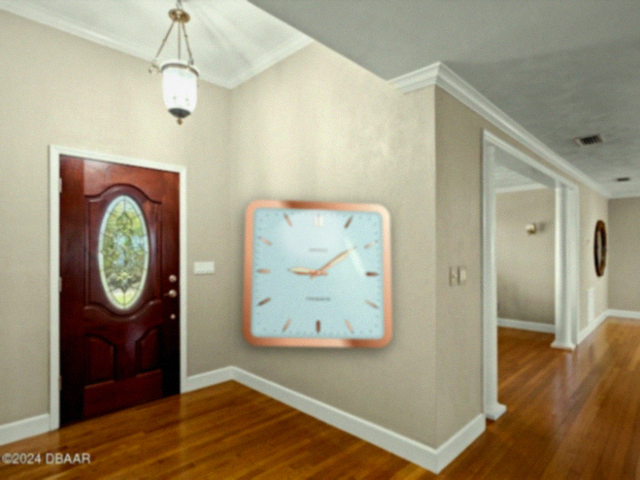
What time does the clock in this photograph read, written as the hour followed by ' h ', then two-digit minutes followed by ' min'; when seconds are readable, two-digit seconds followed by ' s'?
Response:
9 h 09 min
